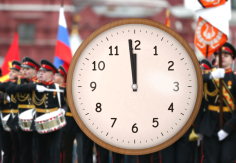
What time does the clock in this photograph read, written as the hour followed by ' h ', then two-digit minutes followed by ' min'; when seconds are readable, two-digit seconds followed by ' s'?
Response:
11 h 59 min
